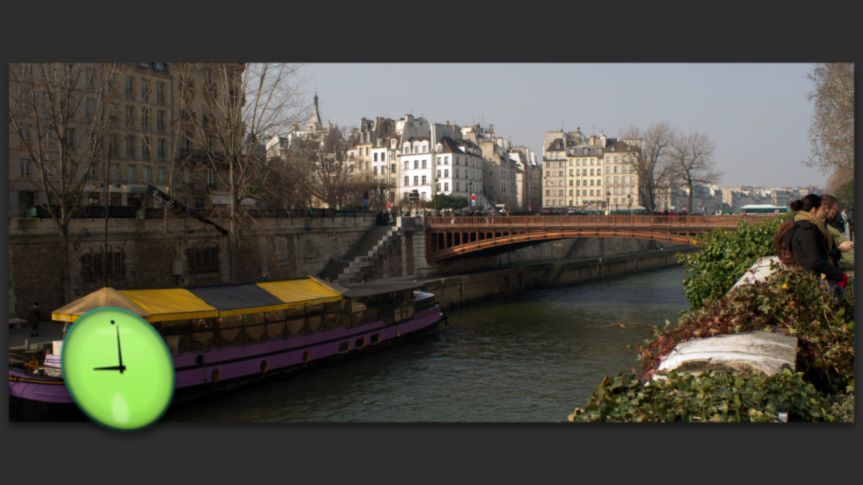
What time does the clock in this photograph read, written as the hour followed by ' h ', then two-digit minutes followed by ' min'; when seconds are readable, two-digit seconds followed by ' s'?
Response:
9 h 01 min
